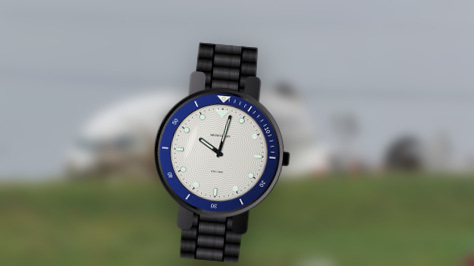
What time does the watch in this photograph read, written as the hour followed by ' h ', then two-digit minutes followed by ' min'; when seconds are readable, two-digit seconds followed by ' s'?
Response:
10 h 02 min
